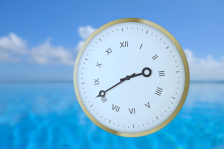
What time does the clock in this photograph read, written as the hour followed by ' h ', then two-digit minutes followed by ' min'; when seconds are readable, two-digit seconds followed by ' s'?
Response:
2 h 41 min
